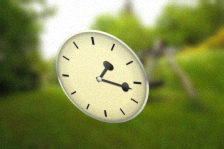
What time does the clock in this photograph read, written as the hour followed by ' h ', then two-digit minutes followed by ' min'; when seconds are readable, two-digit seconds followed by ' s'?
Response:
1 h 17 min
